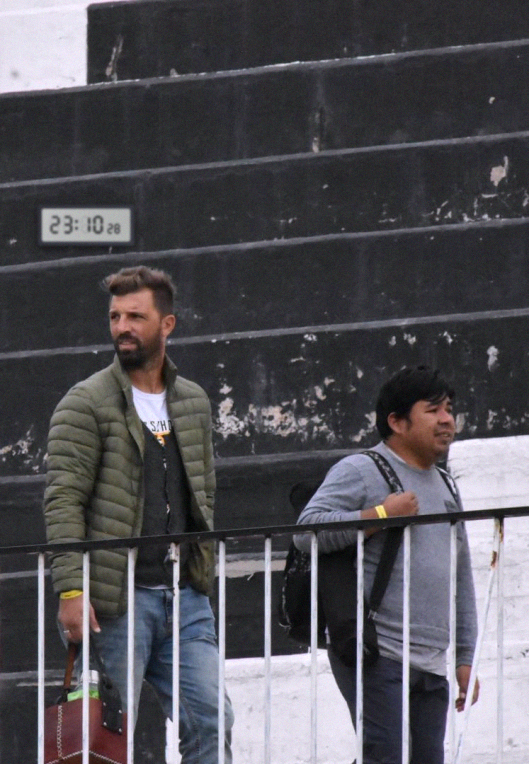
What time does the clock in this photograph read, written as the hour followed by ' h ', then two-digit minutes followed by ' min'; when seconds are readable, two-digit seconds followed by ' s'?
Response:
23 h 10 min
